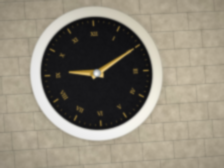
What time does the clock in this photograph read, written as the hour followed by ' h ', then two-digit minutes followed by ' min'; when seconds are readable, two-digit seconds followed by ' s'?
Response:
9 h 10 min
